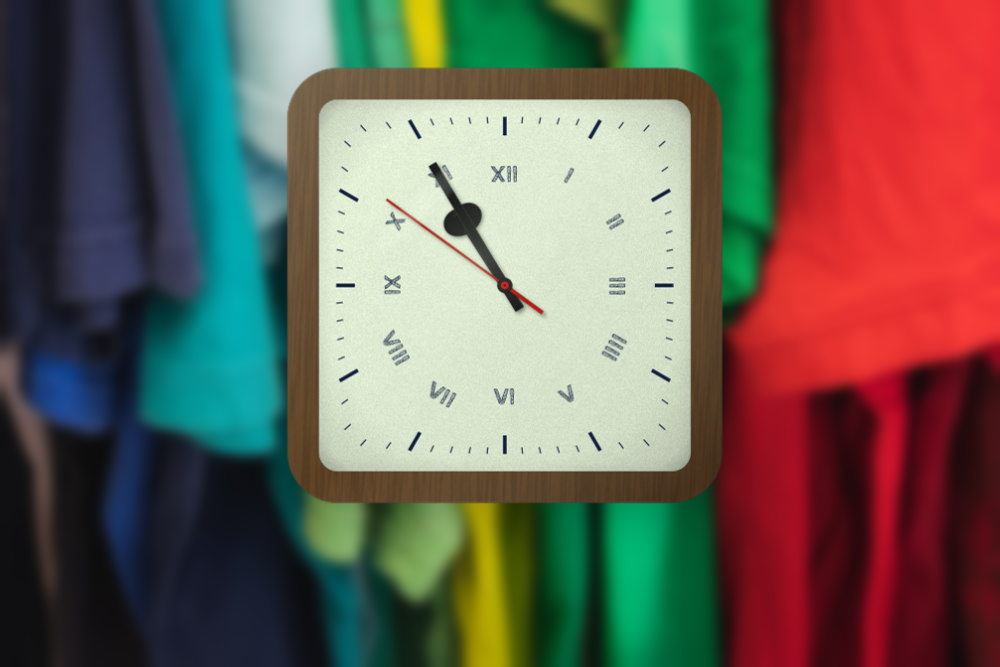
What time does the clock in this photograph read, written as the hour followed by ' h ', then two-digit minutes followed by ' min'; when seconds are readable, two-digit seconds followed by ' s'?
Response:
10 h 54 min 51 s
